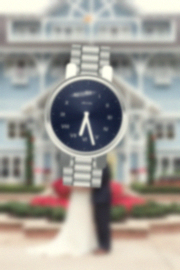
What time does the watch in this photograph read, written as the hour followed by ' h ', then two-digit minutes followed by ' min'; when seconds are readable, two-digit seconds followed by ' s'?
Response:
6 h 27 min
